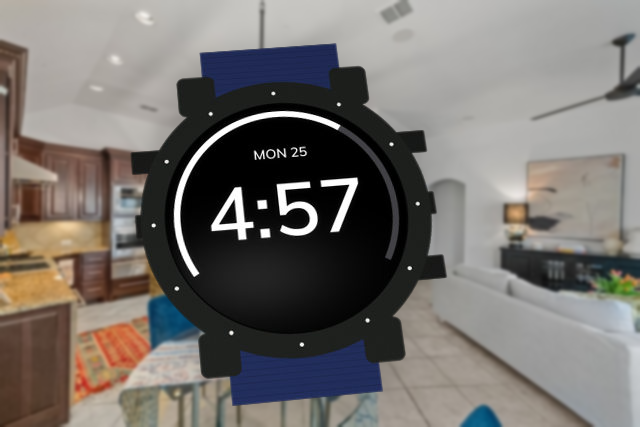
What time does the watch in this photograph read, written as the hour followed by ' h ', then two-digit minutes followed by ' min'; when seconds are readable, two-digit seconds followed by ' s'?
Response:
4 h 57 min
